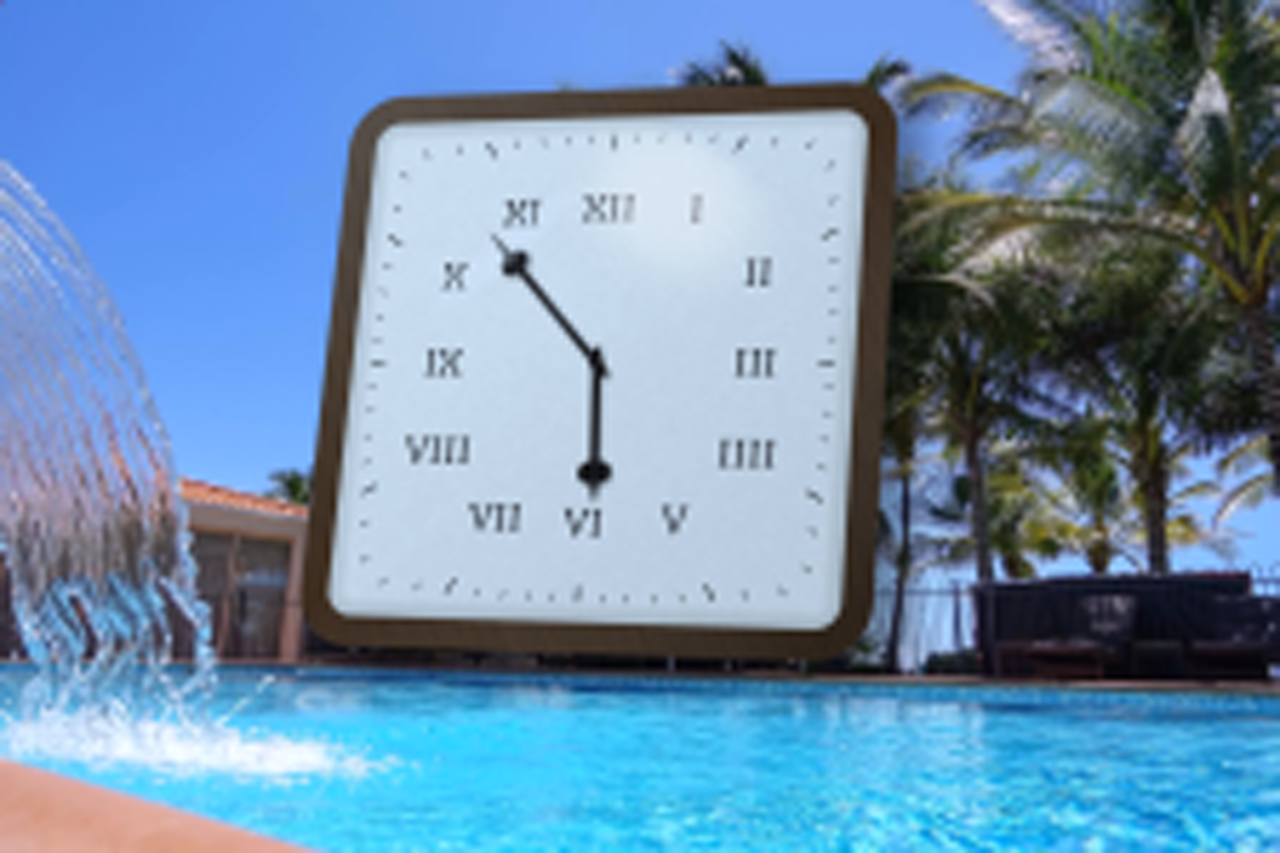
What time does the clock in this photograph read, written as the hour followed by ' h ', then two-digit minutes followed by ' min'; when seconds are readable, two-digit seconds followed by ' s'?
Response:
5 h 53 min
